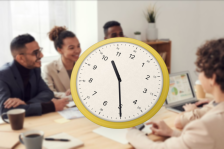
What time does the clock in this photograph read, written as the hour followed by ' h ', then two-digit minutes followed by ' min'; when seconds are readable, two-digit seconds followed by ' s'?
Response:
10 h 25 min
